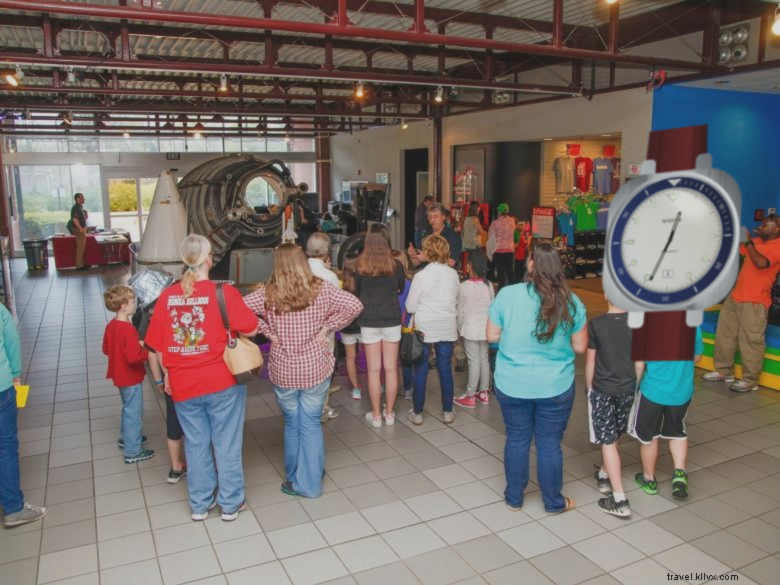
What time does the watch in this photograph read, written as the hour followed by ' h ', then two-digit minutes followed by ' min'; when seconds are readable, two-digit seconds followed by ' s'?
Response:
12 h 34 min
